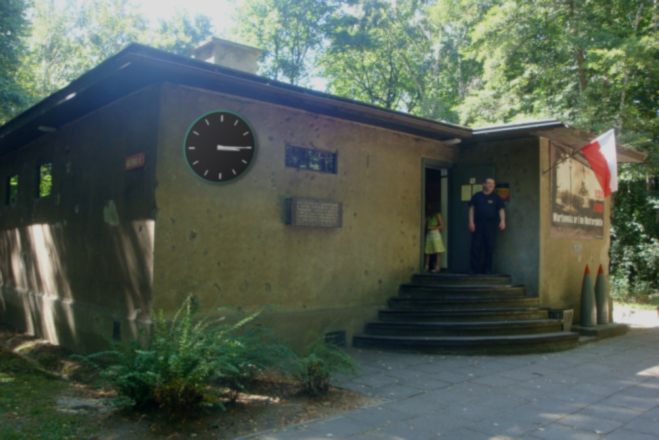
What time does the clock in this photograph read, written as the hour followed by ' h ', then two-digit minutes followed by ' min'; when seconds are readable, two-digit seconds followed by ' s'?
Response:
3 h 15 min
